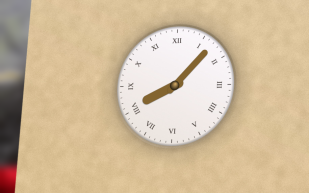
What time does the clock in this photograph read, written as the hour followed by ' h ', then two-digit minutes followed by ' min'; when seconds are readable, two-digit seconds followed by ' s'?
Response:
8 h 07 min
